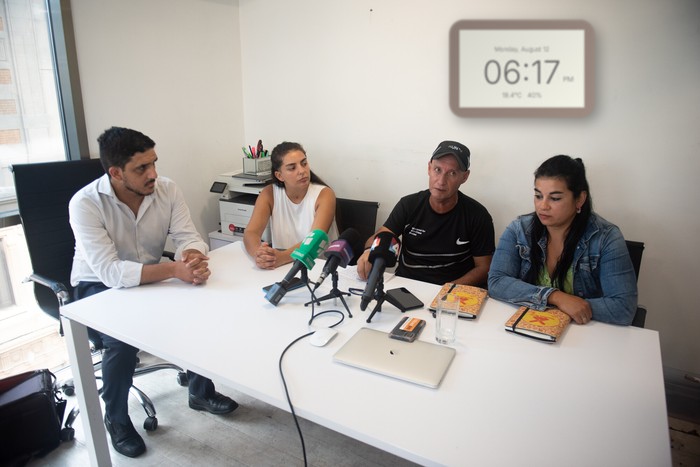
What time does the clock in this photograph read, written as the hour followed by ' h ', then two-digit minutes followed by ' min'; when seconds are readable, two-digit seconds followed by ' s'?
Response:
6 h 17 min
